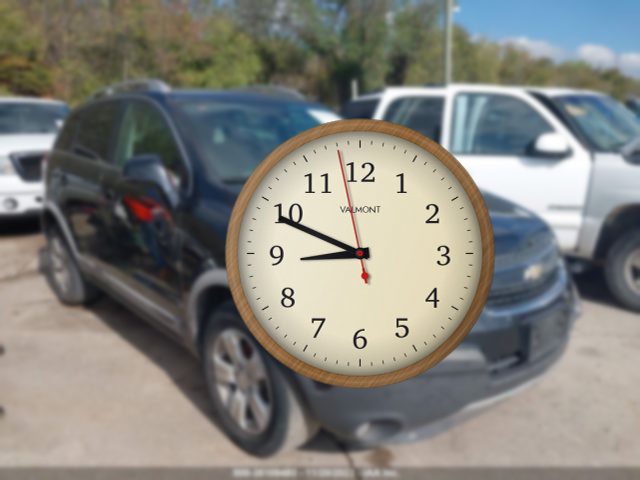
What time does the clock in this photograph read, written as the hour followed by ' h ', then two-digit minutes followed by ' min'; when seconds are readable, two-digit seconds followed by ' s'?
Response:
8 h 48 min 58 s
